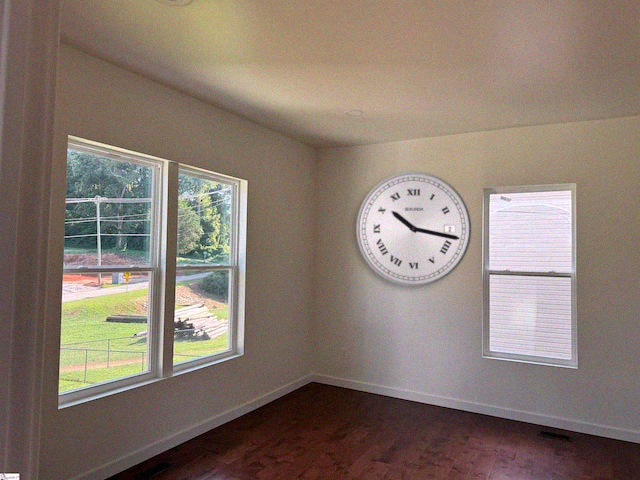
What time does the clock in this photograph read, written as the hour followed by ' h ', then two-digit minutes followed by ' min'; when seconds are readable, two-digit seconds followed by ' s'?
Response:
10 h 17 min
